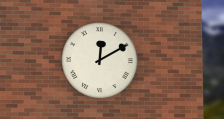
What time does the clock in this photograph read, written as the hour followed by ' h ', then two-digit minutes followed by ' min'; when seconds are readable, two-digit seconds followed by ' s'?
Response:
12 h 10 min
